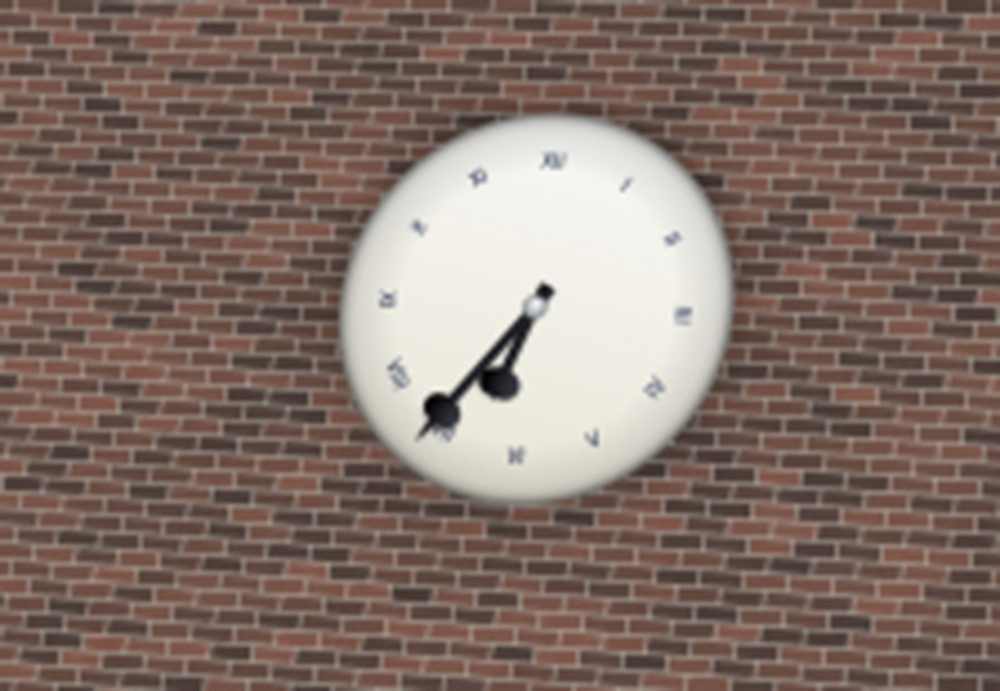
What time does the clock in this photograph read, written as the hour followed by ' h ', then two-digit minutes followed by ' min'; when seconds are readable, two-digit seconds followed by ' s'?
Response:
6 h 36 min
